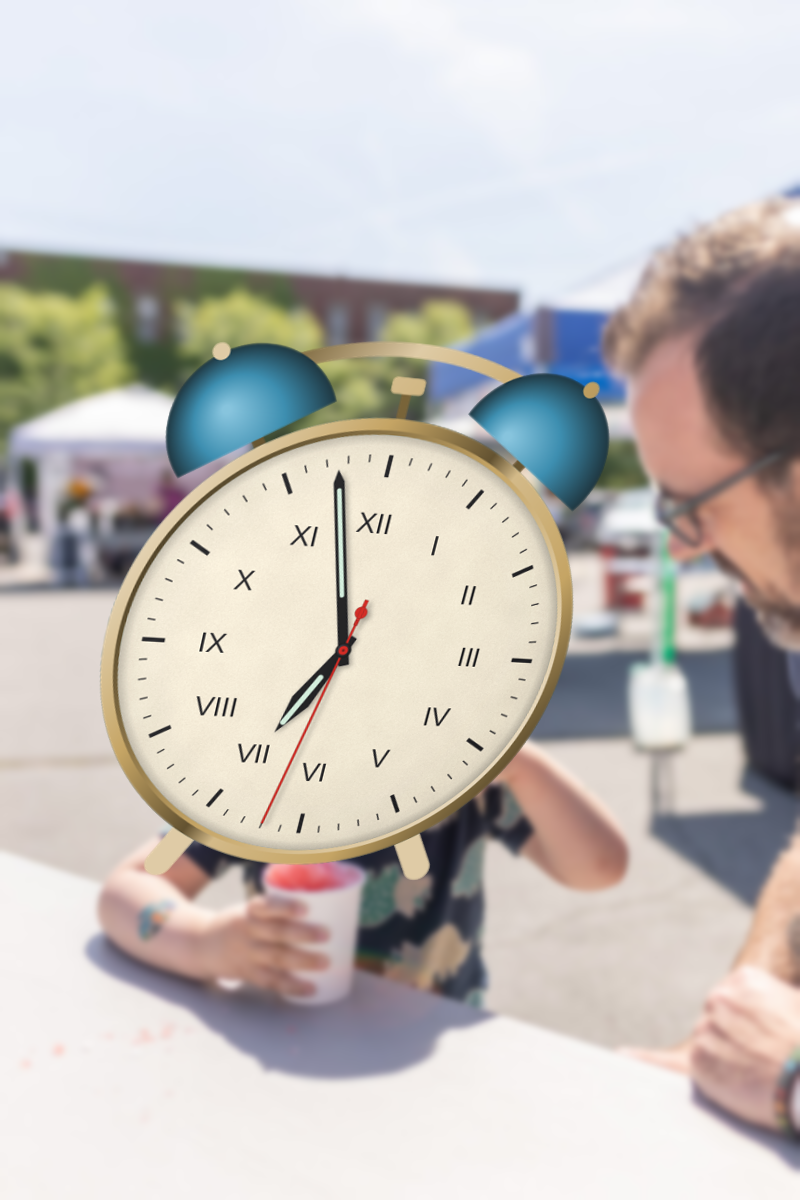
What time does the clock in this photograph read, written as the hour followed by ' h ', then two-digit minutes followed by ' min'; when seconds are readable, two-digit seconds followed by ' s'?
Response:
6 h 57 min 32 s
